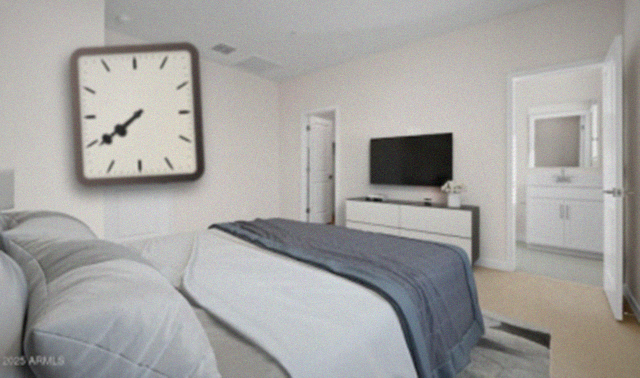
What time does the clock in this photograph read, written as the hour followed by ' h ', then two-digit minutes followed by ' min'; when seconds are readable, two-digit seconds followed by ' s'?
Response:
7 h 39 min
